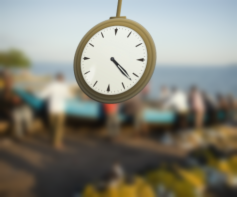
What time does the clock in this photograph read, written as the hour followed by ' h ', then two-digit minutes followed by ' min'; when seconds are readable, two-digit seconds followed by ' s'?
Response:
4 h 22 min
